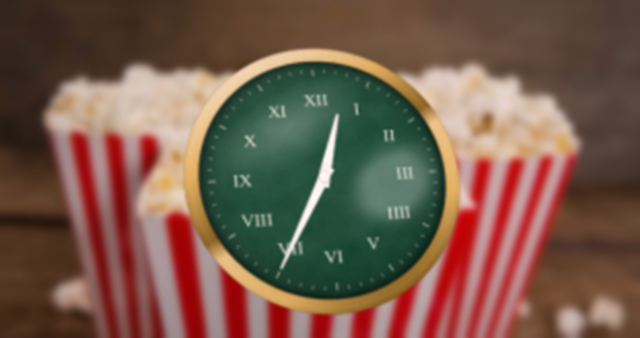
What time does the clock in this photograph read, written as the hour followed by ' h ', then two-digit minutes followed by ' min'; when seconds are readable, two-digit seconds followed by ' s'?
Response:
12 h 35 min
